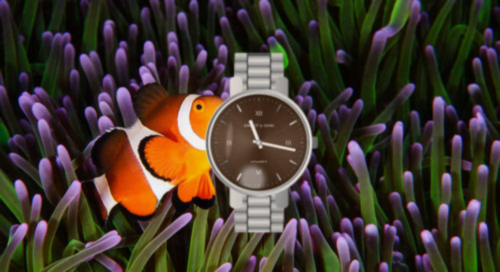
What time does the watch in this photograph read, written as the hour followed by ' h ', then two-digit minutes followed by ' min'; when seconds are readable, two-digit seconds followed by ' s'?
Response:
11 h 17 min
